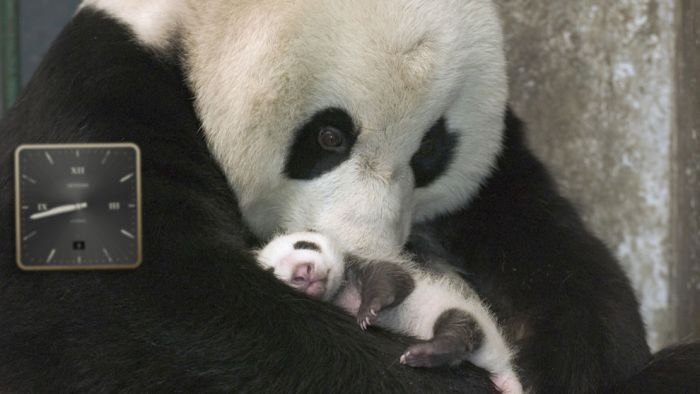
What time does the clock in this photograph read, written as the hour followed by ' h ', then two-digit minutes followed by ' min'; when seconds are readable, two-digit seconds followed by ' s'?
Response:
8 h 43 min
